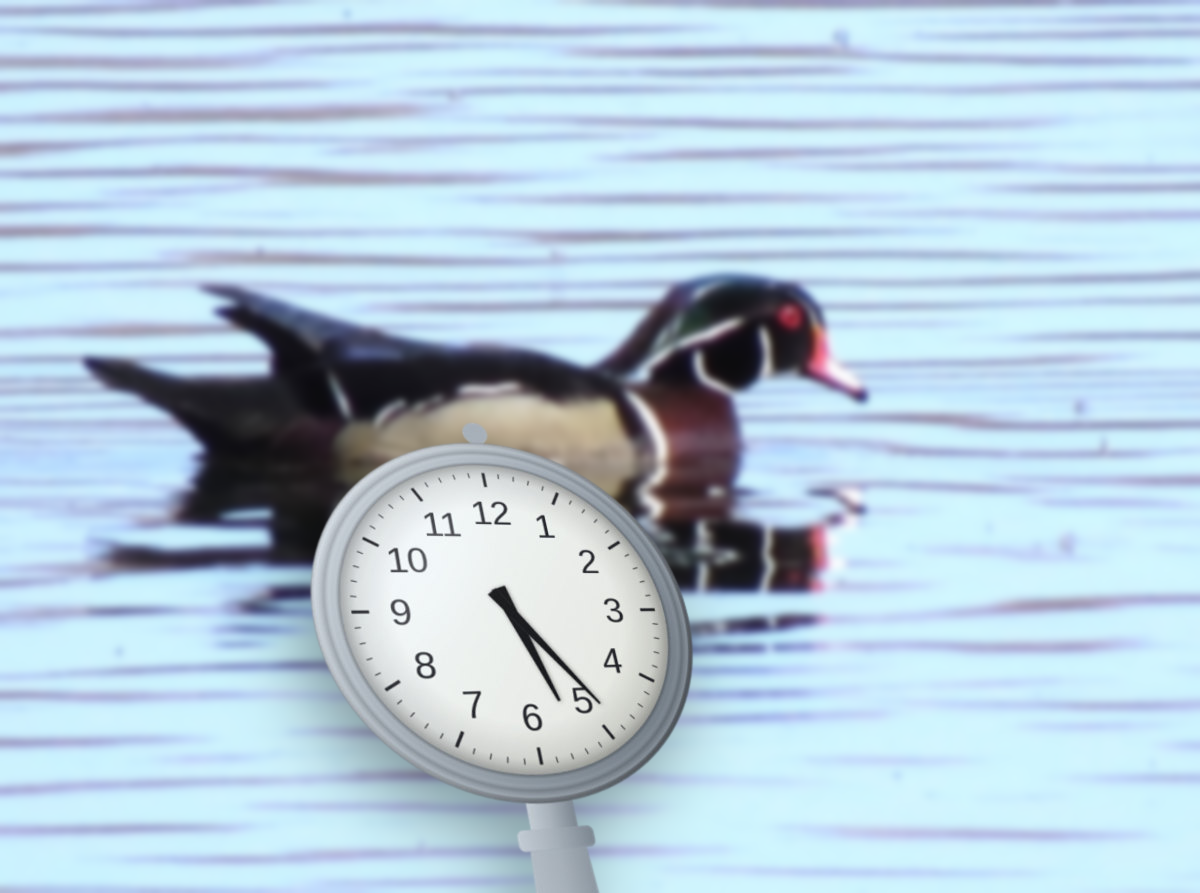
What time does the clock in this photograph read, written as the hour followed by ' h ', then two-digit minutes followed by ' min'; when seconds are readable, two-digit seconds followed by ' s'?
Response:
5 h 24 min
